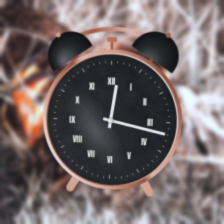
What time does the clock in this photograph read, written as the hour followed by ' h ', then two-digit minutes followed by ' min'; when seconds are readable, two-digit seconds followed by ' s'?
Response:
12 h 17 min
